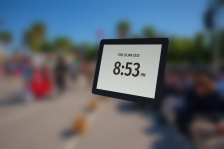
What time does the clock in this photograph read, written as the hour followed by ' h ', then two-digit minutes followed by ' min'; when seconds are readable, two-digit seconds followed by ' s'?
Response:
8 h 53 min
